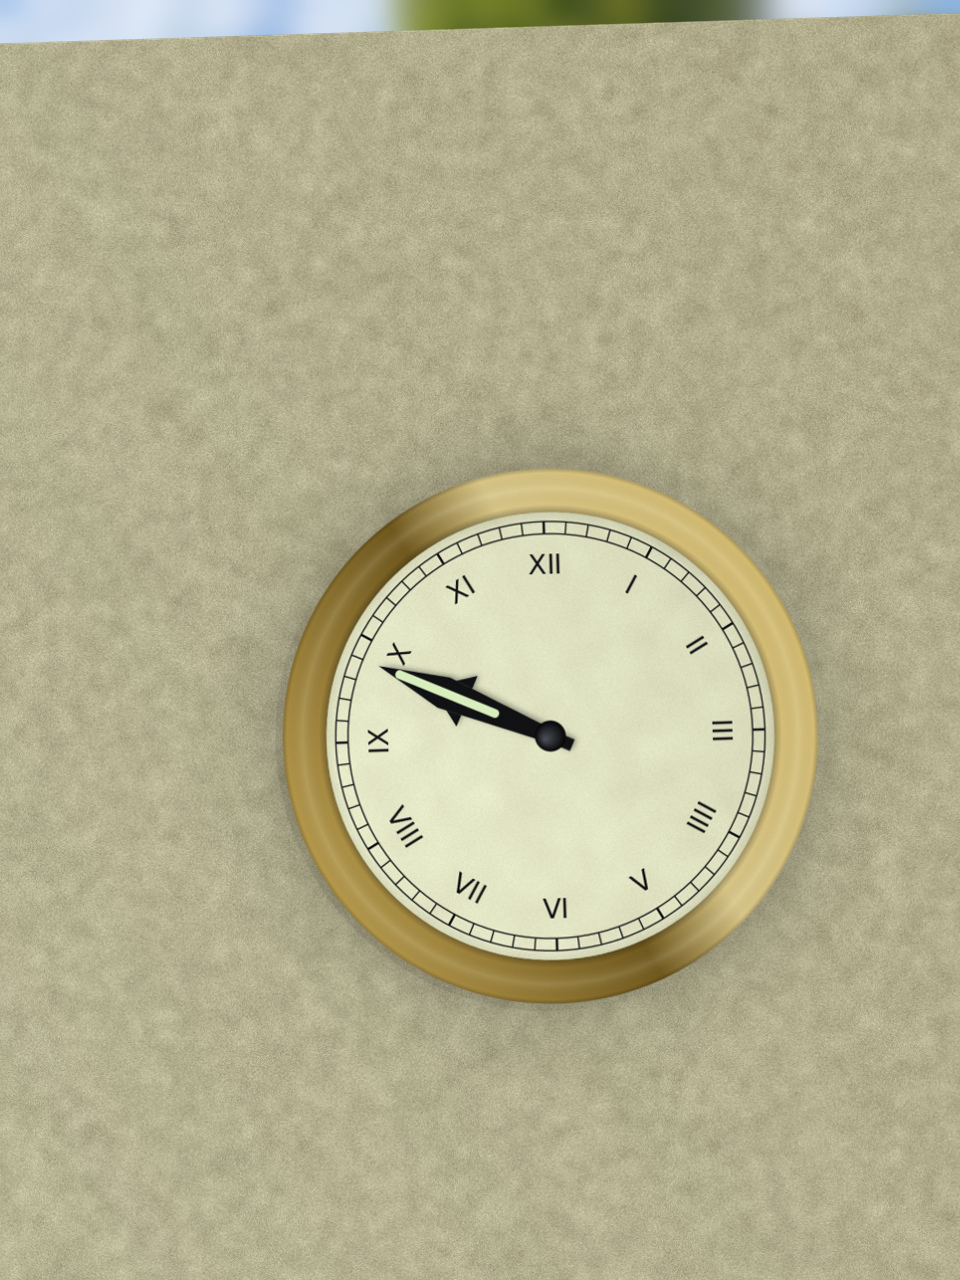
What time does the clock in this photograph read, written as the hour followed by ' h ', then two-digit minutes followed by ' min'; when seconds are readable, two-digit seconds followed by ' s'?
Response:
9 h 49 min
